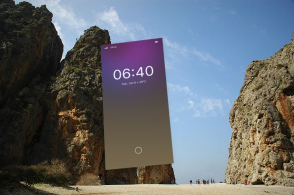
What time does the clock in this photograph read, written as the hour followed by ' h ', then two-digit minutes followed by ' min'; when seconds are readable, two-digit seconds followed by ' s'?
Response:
6 h 40 min
